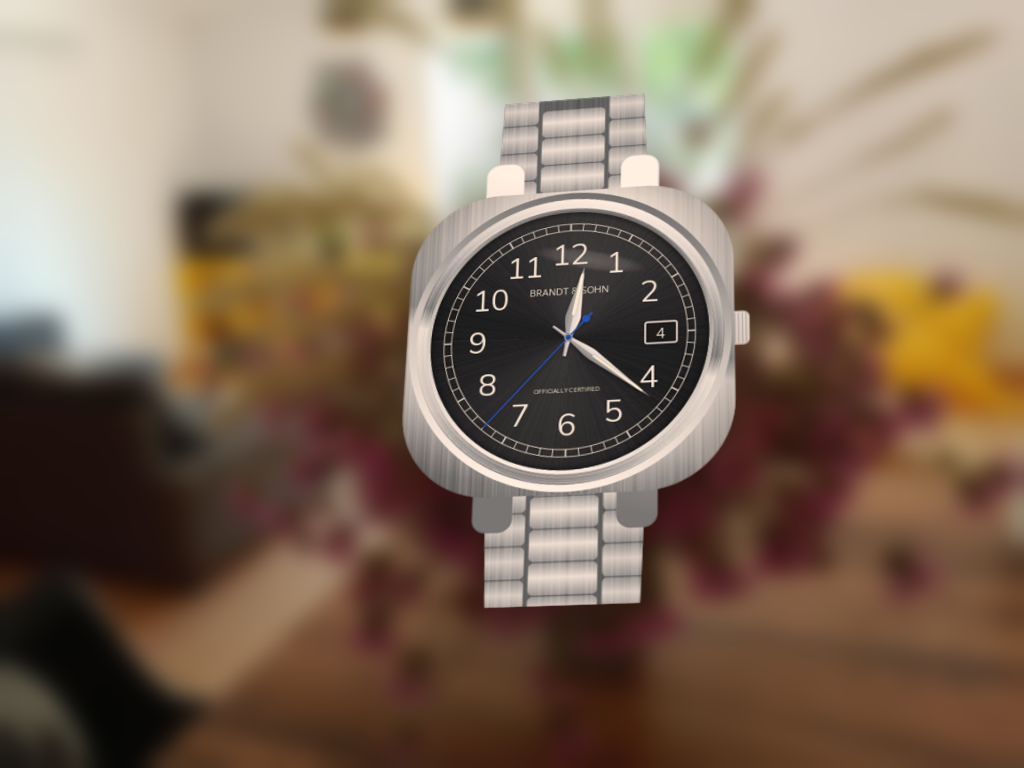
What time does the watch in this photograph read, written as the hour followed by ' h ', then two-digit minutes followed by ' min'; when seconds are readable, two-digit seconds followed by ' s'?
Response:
12 h 21 min 37 s
